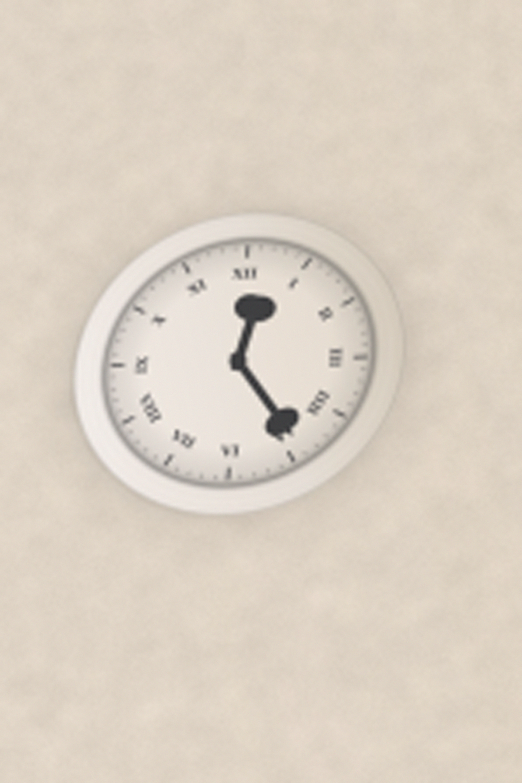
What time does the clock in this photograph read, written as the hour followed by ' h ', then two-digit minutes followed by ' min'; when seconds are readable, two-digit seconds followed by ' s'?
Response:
12 h 24 min
